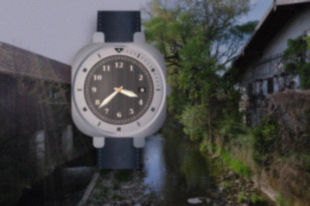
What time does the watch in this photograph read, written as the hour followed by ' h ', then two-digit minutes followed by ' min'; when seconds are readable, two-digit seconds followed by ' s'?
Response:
3 h 38 min
